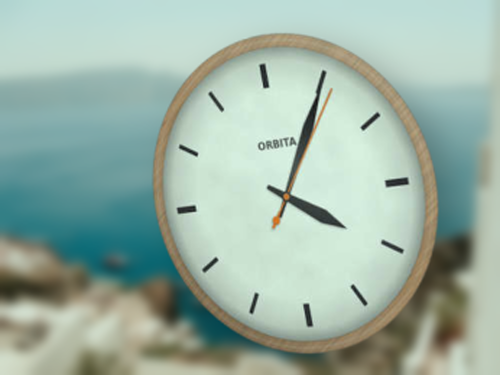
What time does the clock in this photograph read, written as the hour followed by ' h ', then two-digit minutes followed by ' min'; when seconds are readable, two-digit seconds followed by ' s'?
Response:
4 h 05 min 06 s
